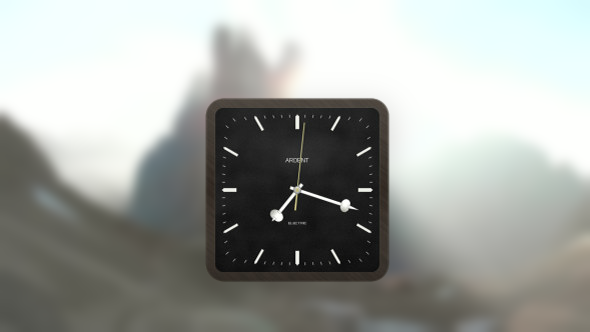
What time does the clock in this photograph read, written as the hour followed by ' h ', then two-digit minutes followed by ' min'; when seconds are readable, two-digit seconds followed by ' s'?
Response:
7 h 18 min 01 s
